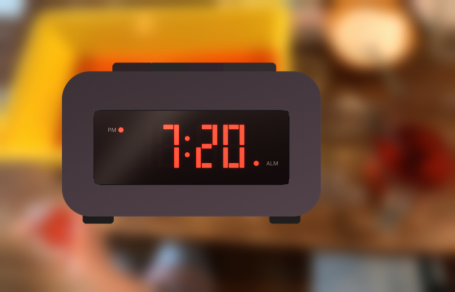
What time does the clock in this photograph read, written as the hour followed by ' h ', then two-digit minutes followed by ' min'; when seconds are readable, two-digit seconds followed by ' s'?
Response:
7 h 20 min
